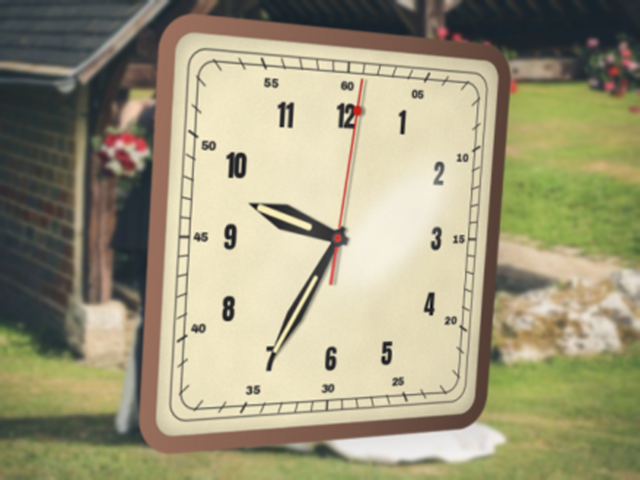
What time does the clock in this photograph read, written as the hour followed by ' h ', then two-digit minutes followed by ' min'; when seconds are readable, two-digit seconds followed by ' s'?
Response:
9 h 35 min 01 s
